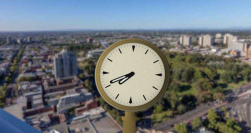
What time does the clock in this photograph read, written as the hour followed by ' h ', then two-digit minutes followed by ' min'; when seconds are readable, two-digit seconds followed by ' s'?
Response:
7 h 41 min
